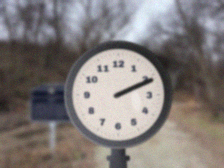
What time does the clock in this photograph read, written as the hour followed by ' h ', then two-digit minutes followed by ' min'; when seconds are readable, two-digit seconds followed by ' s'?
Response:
2 h 11 min
